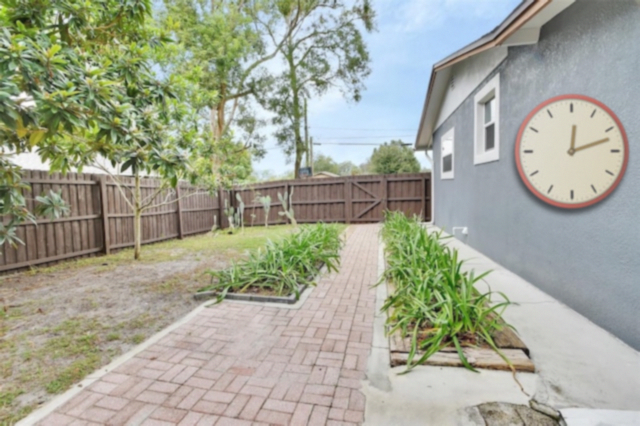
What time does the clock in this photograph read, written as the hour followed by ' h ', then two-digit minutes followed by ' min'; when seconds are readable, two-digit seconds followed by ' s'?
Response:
12 h 12 min
